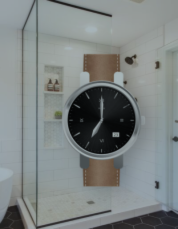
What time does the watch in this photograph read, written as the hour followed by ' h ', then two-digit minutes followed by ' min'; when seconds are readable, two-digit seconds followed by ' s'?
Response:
7 h 00 min
